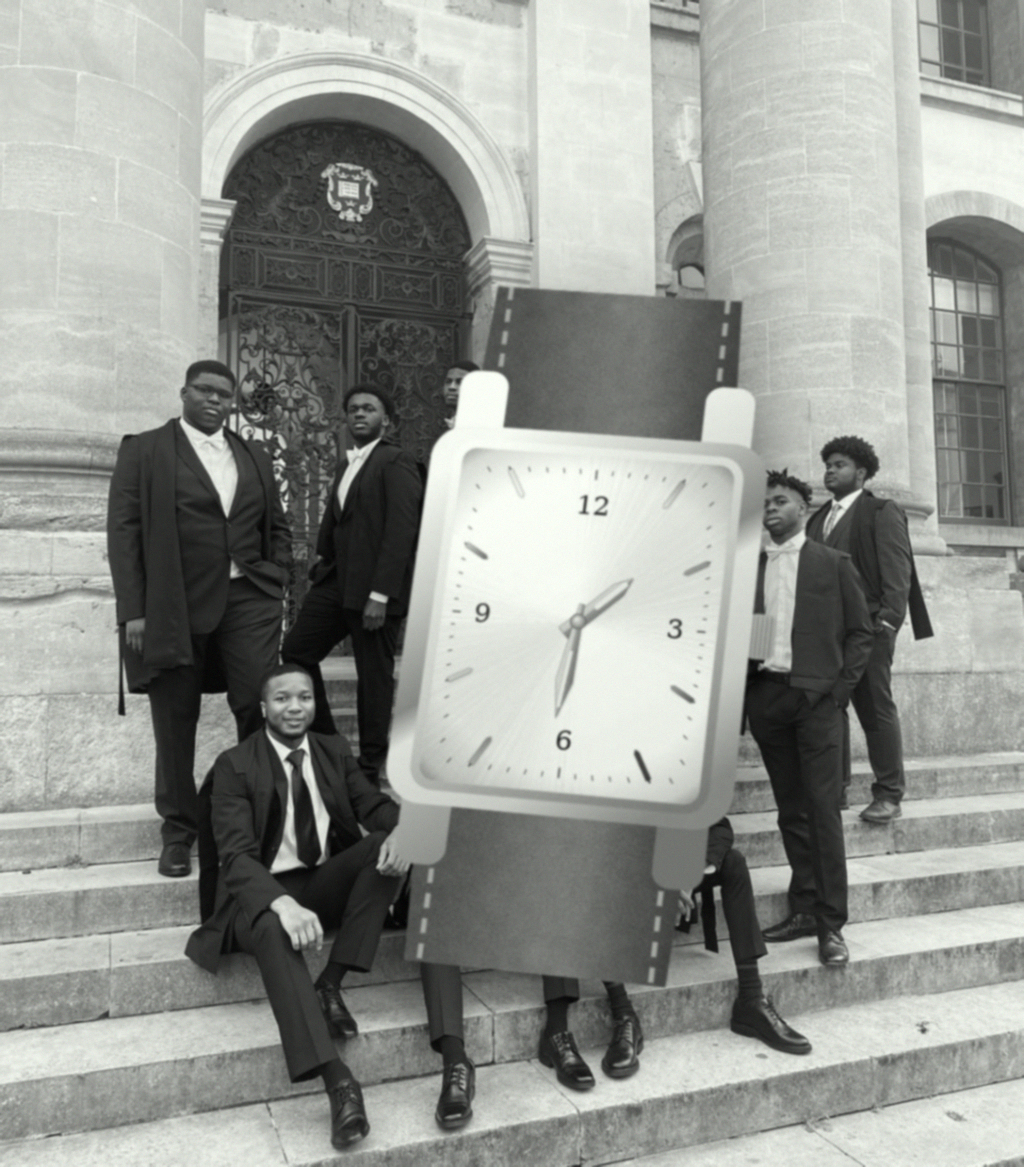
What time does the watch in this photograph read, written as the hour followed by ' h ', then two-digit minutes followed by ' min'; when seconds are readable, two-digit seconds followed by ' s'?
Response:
1 h 31 min
